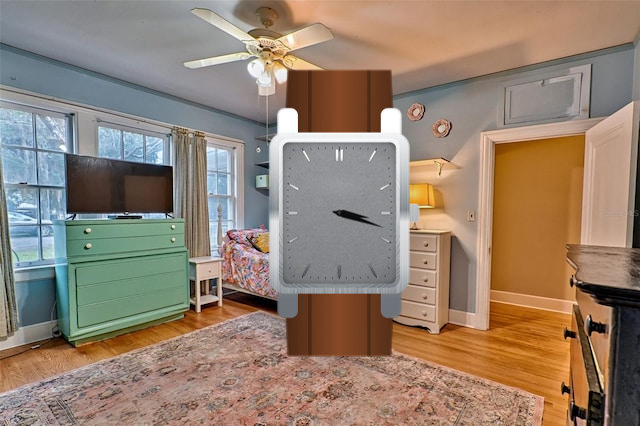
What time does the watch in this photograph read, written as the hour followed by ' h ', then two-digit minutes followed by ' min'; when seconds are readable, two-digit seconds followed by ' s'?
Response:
3 h 18 min
